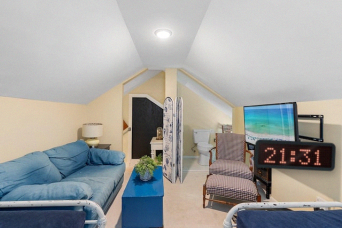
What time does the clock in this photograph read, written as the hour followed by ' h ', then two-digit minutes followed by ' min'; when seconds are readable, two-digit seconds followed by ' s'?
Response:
21 h 31 min
